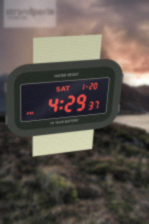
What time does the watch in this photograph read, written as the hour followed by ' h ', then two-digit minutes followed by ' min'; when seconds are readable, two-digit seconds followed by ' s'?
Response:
4 h 29 min
